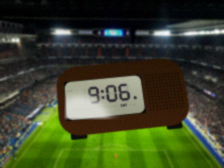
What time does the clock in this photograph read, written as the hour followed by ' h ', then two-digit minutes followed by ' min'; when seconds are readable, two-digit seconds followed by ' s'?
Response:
9 h 06 min
